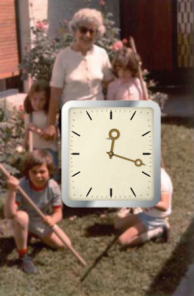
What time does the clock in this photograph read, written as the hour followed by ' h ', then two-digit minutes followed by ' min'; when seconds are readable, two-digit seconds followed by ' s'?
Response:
12 h 18 min
